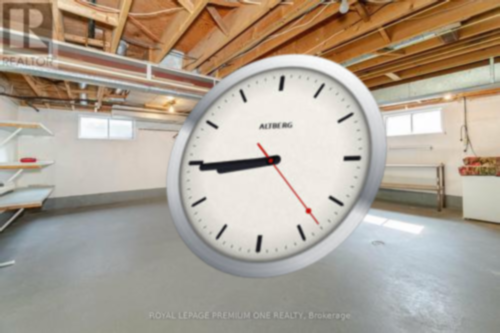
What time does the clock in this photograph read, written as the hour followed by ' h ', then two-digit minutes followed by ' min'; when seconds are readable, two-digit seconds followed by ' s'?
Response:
8 h 44 min 23 s
